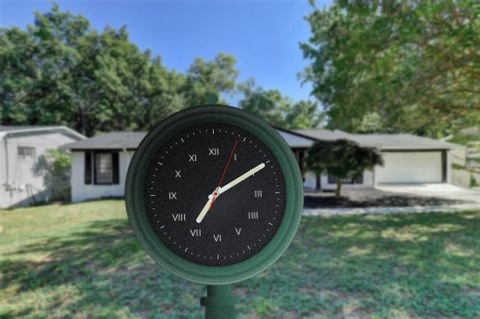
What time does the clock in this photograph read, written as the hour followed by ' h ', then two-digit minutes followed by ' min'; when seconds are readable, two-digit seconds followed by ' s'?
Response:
7 h 10 min 04 s
